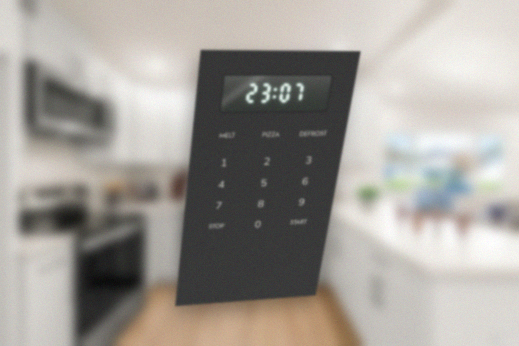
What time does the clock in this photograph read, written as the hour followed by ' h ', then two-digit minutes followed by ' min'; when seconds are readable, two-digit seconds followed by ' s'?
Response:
23 h 07 min
